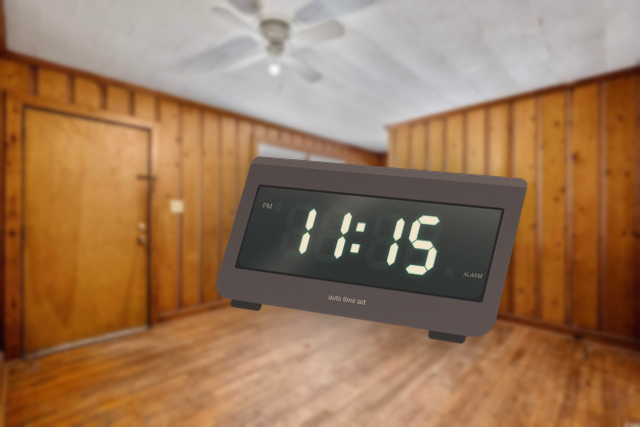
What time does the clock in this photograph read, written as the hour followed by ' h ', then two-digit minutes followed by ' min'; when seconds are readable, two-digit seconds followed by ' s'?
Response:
11 h 15 min
